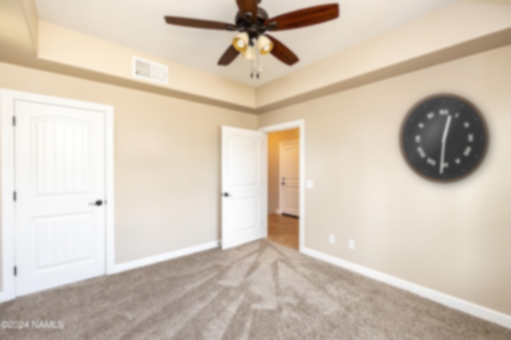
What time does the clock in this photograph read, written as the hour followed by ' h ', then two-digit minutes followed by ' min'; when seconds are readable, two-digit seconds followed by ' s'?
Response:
12 h 31 min
